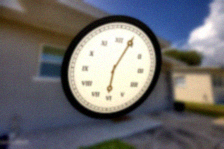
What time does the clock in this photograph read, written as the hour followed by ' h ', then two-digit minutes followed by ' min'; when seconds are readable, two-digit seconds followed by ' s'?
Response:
6 h 04 min
